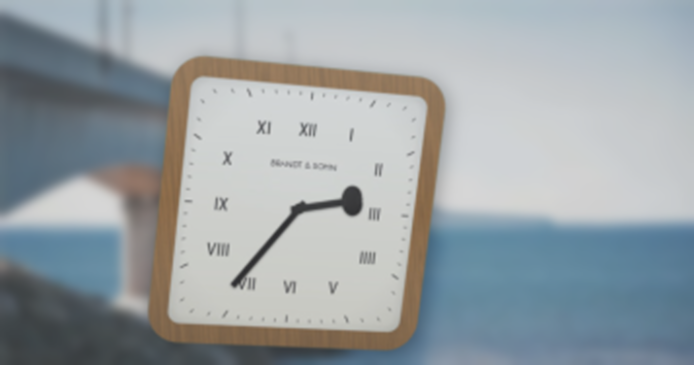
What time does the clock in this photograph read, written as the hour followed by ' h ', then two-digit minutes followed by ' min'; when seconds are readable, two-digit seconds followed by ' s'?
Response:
2 h 36 min
